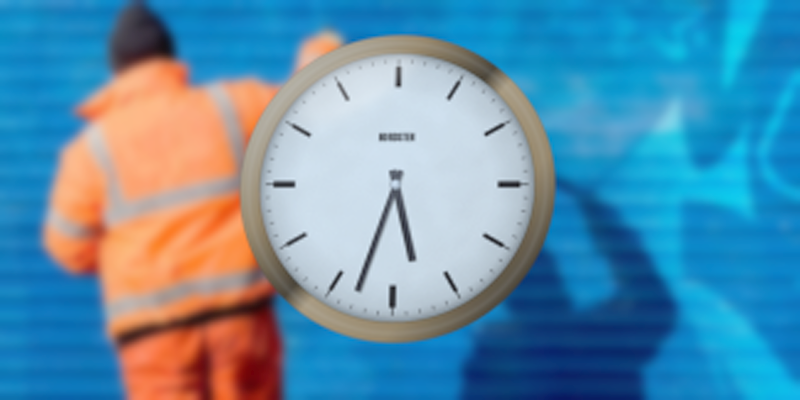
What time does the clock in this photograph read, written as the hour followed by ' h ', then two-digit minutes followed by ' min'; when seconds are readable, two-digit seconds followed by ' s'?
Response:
5 h 33 min
